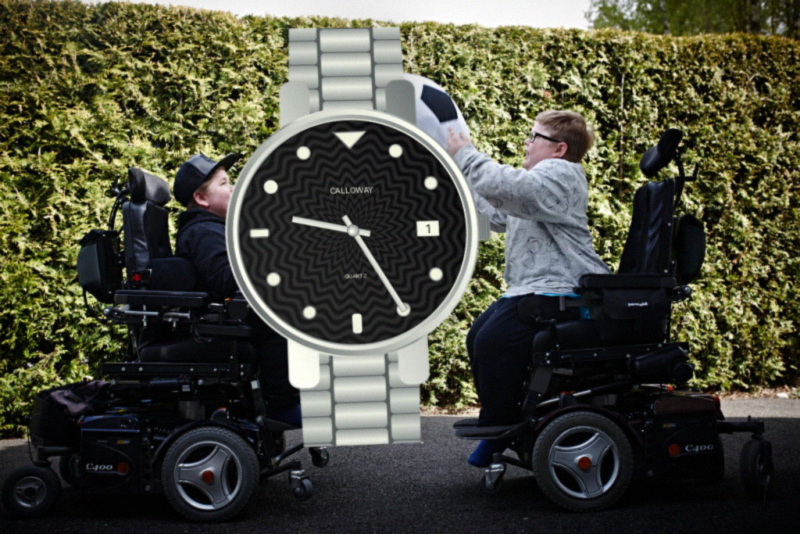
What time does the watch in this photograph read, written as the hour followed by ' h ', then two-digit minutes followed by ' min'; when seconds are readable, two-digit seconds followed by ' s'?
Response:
9 h 25 min
